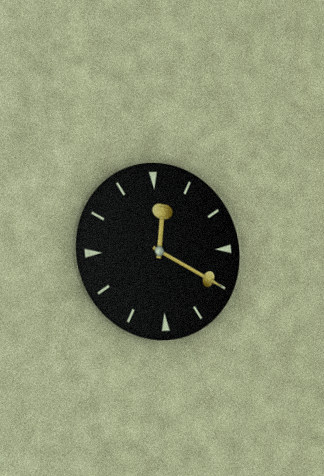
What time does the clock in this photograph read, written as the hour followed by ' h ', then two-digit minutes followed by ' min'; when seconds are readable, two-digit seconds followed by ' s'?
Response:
12 h 20 min
